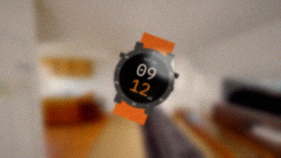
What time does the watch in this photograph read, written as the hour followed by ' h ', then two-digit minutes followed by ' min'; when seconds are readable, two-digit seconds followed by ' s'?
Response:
9 h 12 min
